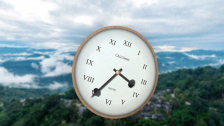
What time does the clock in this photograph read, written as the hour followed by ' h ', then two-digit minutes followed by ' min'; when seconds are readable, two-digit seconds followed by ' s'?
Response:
3 h 35 min
